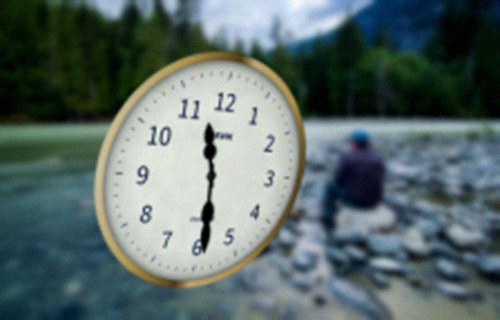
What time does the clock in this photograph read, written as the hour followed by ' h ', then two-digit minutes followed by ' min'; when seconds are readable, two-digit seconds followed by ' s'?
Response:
11 h 29 min
